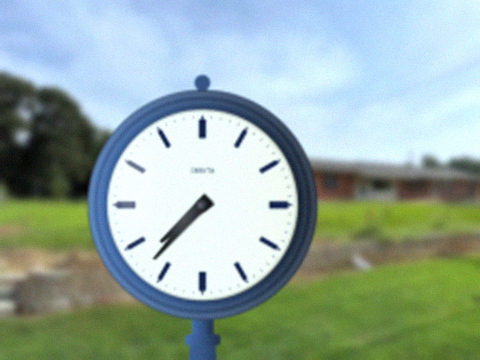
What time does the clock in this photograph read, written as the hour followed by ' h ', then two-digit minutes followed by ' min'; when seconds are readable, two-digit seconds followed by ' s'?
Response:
7 h 37 min
